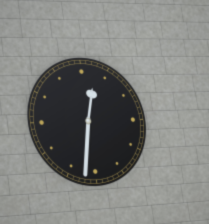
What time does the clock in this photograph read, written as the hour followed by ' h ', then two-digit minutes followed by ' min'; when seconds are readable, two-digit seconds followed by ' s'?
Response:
12 h 32 min
